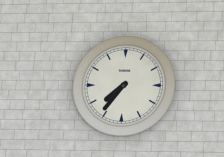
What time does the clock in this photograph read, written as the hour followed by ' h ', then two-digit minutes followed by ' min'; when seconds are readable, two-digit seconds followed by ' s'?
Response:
7 h 36 min
